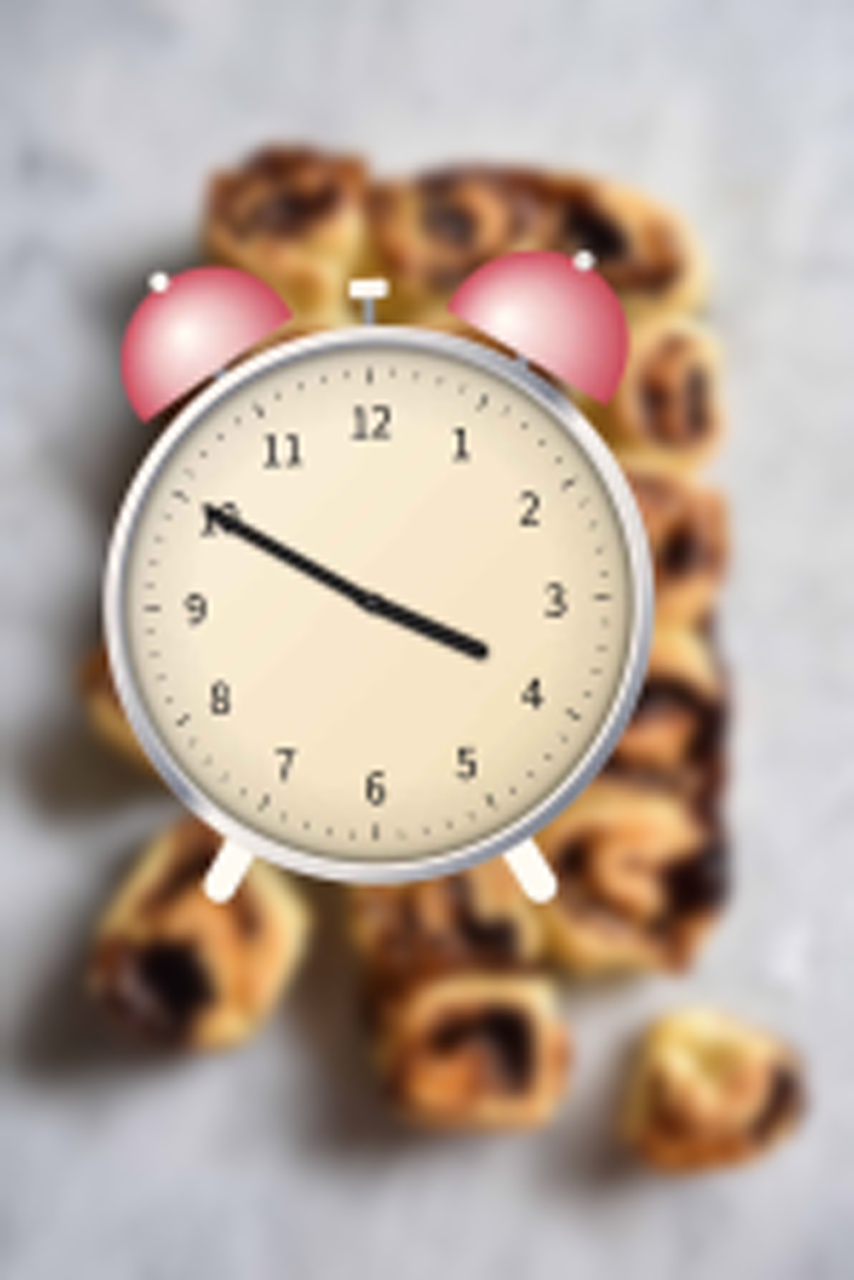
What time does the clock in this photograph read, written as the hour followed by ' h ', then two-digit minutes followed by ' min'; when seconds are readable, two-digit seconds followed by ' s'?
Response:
3 h 50 min
